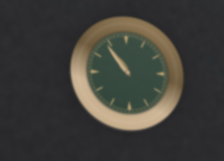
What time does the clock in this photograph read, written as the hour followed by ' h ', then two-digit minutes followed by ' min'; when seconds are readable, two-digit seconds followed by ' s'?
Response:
10 h 54 min
